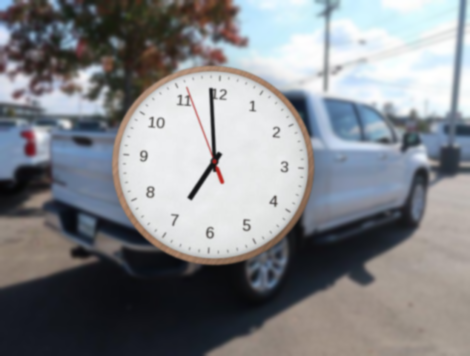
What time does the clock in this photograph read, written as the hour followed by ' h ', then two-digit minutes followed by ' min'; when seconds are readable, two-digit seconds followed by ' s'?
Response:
6 h 58 min 56 s
